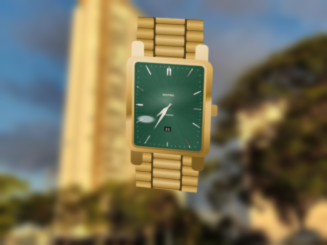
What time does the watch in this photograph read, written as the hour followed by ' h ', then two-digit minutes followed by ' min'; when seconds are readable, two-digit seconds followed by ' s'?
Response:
7 h 35 min
